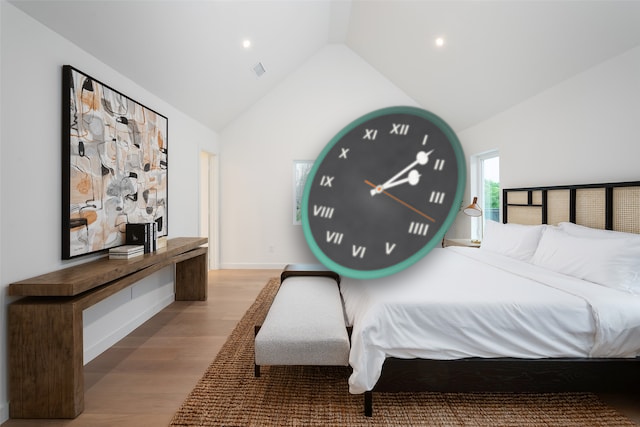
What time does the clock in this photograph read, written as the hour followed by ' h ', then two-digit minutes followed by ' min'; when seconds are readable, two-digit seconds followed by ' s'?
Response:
2 h 07 min 18 s
